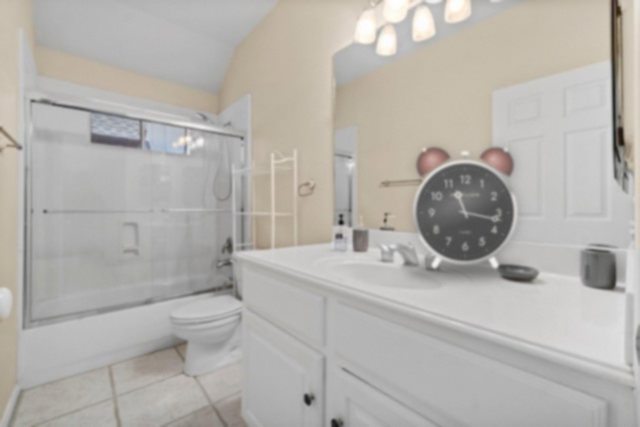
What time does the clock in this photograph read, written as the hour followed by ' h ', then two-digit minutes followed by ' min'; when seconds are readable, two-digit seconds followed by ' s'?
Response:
11 h 17 min
